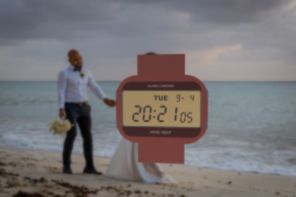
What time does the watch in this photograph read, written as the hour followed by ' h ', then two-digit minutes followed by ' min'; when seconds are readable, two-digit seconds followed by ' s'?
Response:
20 h 21 min 05 s
